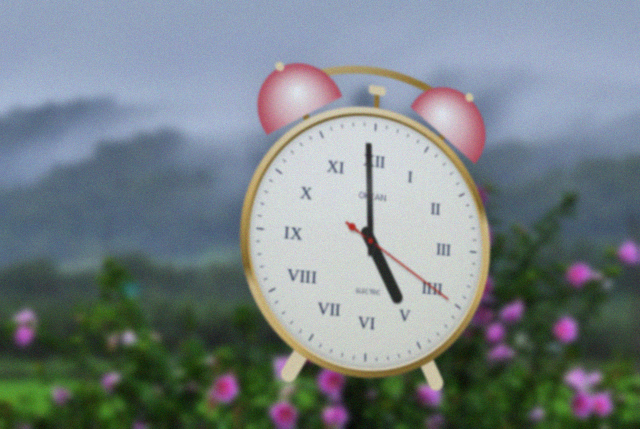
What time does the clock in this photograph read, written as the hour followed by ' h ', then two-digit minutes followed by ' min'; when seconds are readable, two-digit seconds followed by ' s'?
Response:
4 h 59 min 20 s
